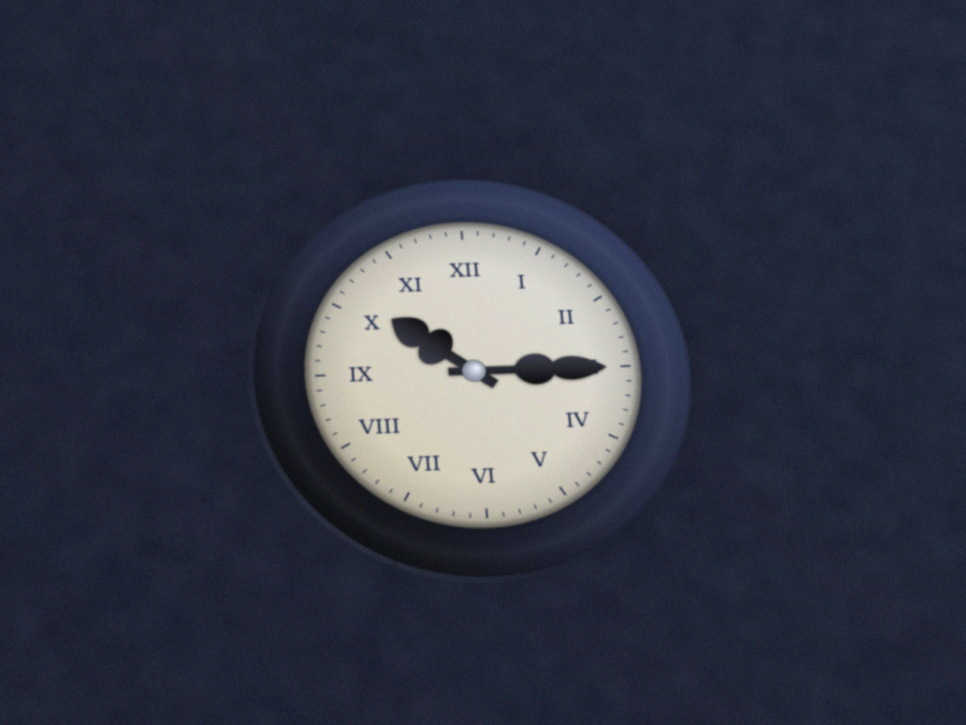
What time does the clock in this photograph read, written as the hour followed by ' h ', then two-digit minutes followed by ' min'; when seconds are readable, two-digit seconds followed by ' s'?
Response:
10 h 15 min
